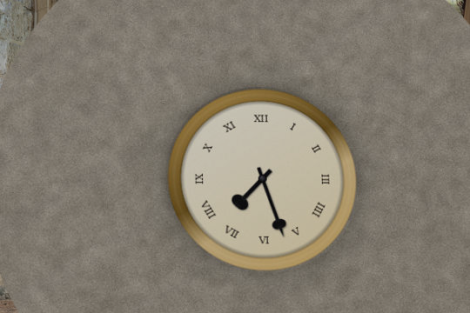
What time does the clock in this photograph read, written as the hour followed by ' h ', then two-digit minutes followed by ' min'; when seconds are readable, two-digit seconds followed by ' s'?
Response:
7 h 27 min
